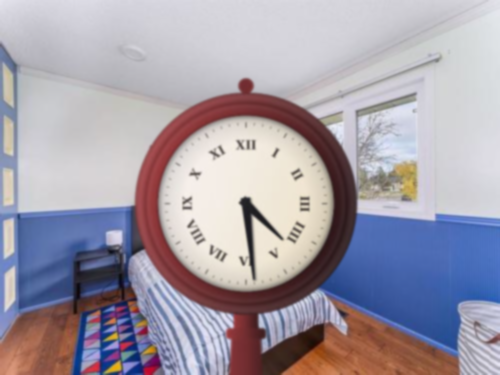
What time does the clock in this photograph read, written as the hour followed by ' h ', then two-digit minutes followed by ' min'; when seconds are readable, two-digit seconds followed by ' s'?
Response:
4 h 29 min
